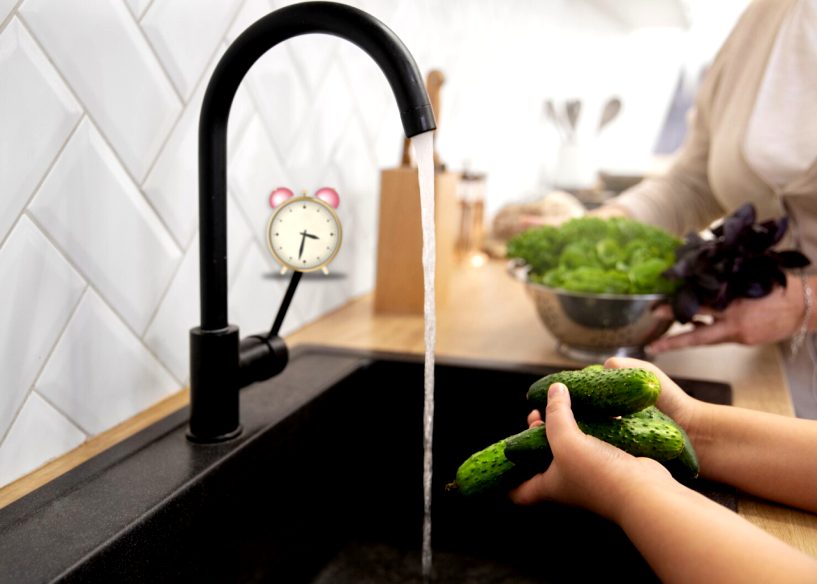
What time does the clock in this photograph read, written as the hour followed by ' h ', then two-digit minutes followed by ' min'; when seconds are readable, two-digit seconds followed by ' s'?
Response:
3 h 32 min
